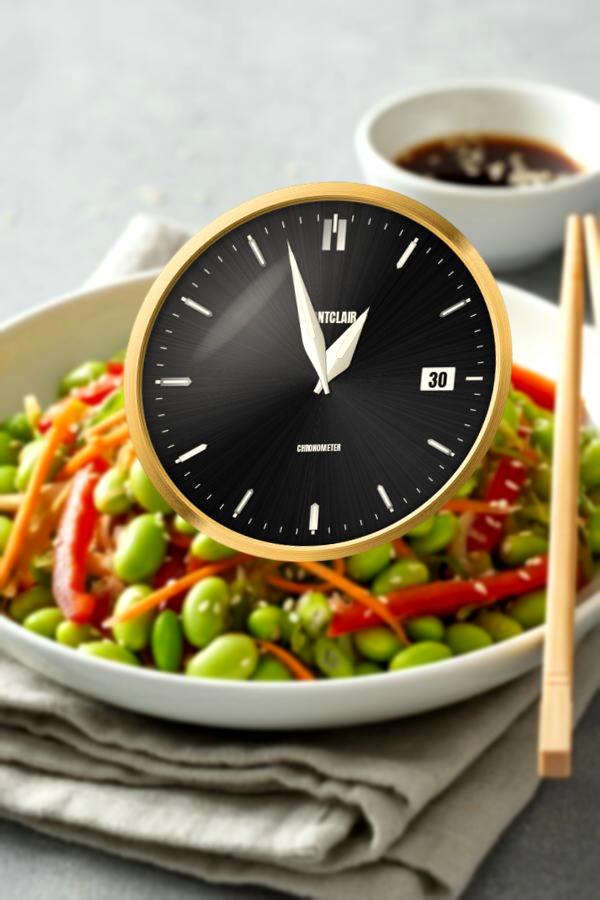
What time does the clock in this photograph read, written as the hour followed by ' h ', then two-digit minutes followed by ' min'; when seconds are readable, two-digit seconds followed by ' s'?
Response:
12 h 57 min
